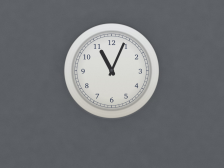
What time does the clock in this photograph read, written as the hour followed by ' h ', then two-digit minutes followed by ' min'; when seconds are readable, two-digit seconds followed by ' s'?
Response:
11 h 04 min
